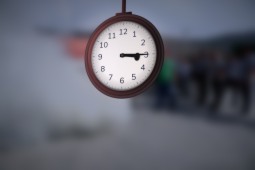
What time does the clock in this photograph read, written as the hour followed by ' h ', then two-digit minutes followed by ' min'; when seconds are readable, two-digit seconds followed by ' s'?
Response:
3 h 15 min
